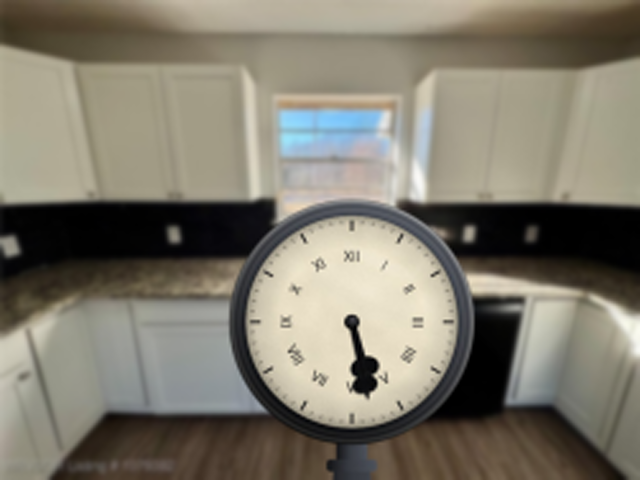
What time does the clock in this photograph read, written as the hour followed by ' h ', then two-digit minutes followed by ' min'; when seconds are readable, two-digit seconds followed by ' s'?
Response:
5 h 28 min
